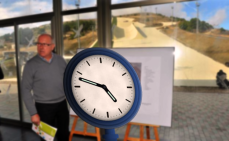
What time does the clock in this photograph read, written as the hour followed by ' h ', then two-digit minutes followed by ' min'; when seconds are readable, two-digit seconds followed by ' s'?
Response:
4 h 48 min
